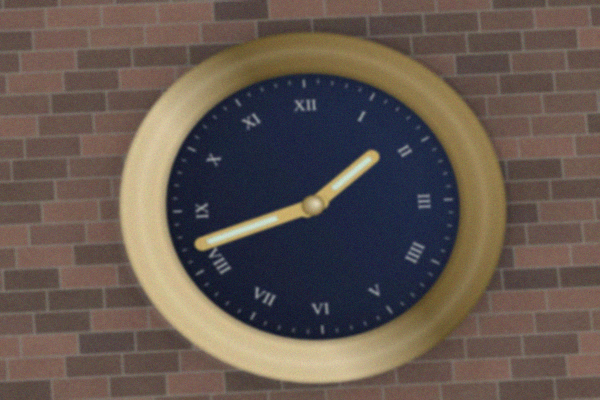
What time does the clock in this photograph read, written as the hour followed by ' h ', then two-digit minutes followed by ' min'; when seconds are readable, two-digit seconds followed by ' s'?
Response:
1 h 42 min
